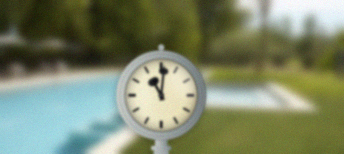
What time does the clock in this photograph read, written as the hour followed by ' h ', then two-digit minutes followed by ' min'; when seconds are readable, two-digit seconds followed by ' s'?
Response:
11 h 01 min
